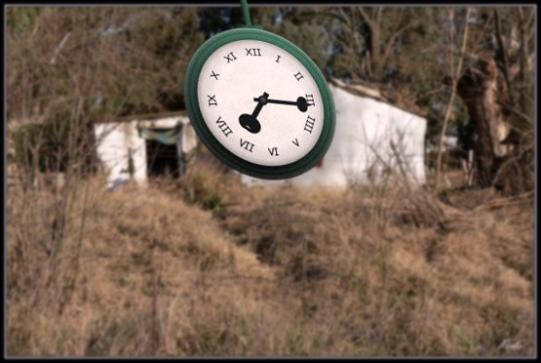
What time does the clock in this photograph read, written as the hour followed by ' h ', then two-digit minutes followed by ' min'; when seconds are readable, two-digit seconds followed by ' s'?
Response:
7 h 16 min
